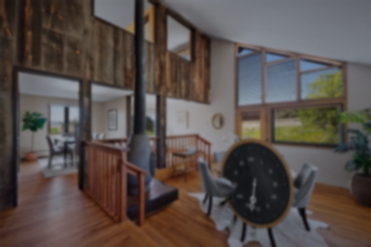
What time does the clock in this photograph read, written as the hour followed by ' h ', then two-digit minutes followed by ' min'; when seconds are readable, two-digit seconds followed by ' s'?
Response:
6 h 33 min
